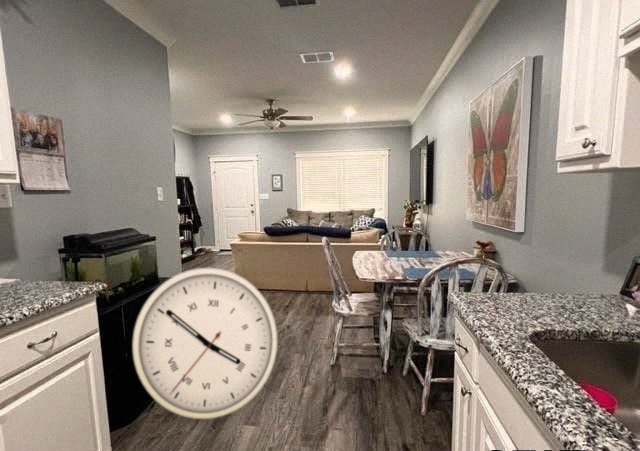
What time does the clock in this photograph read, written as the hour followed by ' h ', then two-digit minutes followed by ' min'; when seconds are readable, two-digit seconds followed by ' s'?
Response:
3 h 50 min 36 s
